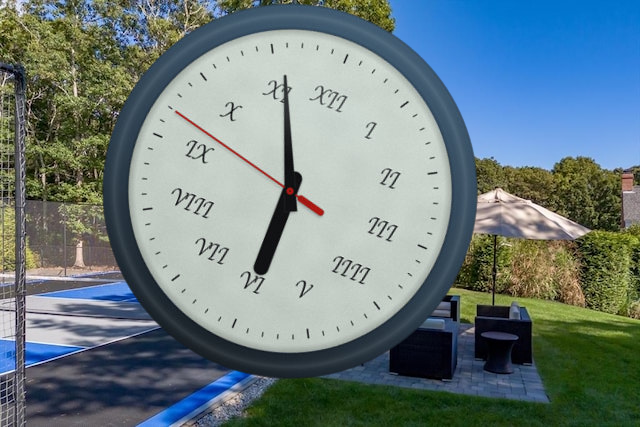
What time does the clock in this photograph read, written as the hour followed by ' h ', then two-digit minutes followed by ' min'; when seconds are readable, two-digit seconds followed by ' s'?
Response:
5 h 55 min 47 s
